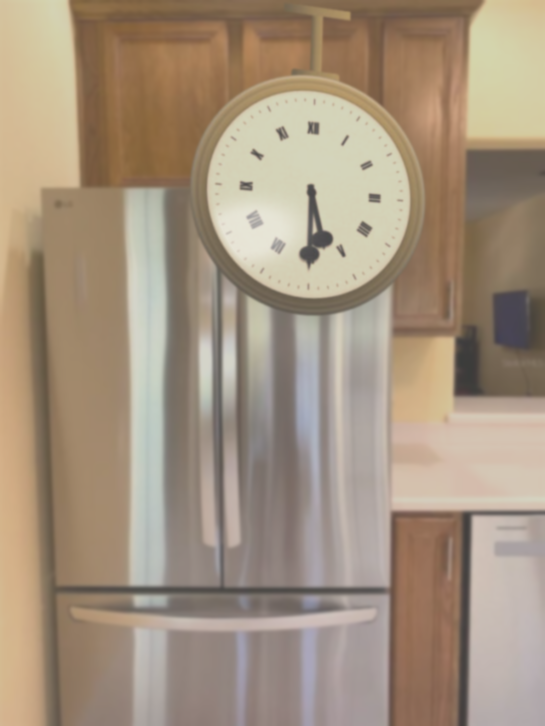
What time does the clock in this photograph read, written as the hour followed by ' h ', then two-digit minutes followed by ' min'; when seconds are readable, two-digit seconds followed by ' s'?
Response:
5 h 30 min
